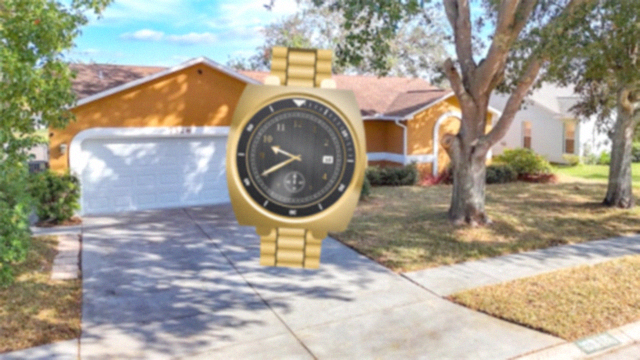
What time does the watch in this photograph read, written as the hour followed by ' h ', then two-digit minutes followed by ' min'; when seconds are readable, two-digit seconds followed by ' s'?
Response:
9 h 40 min
